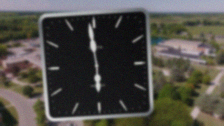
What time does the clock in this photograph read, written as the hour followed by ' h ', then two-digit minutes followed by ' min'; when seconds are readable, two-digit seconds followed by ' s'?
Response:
5 h 59 min
